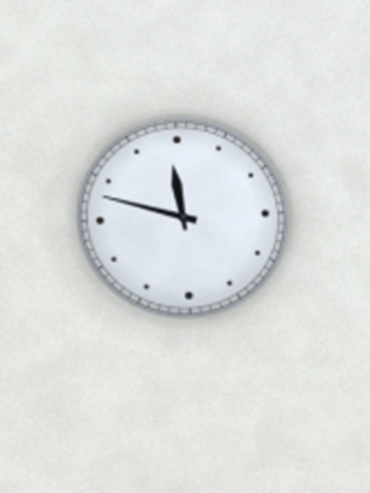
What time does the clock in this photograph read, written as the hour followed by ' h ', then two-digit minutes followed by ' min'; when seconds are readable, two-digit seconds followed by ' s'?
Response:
11 h 48 min
